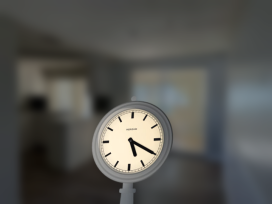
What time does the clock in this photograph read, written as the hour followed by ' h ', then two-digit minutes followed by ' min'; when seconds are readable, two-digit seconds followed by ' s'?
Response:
5 h 20 min
